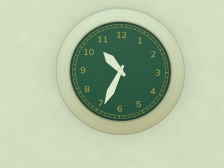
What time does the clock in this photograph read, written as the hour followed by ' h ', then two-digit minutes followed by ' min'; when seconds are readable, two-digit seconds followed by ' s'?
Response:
10 h 34 min
